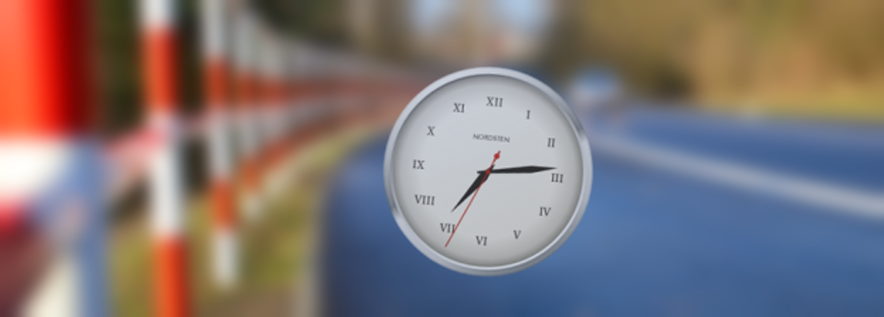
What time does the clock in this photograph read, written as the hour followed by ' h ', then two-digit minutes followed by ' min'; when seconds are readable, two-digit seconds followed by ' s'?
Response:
7 h 13 min 34 s
